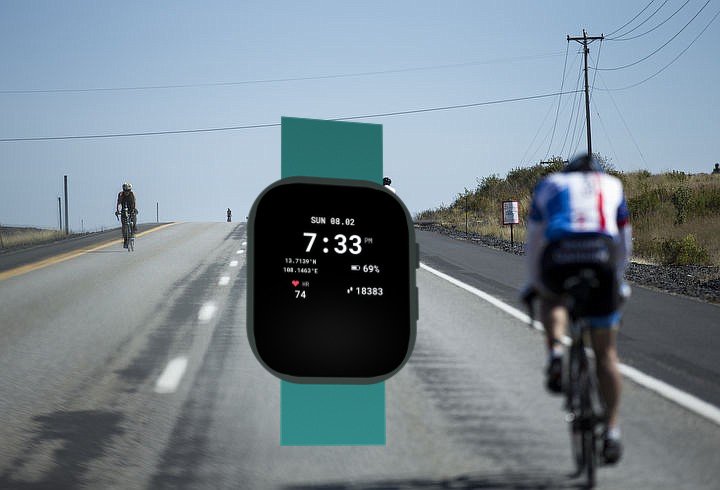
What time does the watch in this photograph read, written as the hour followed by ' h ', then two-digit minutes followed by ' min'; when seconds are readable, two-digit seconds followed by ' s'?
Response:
7 h 33 min
